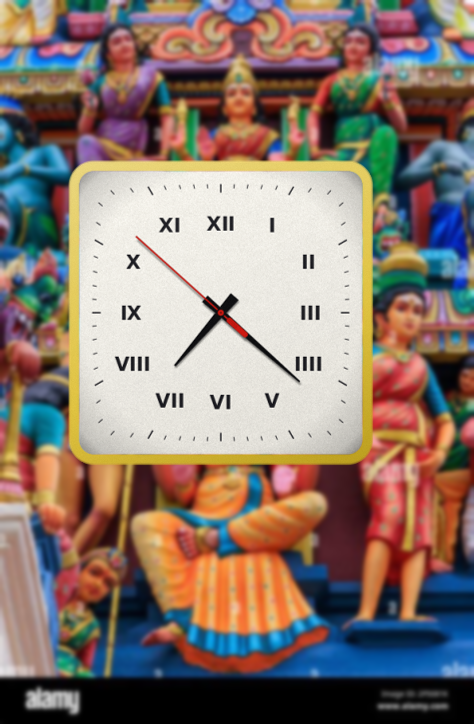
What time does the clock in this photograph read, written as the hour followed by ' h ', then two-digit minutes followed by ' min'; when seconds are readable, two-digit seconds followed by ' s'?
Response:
7 h 21 min 52 s
